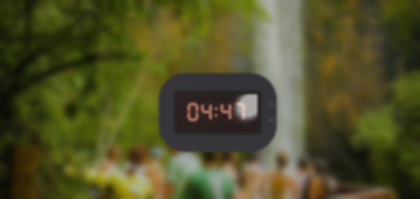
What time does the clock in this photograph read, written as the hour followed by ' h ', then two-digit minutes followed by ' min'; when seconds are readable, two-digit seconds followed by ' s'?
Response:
4 h 47 min
